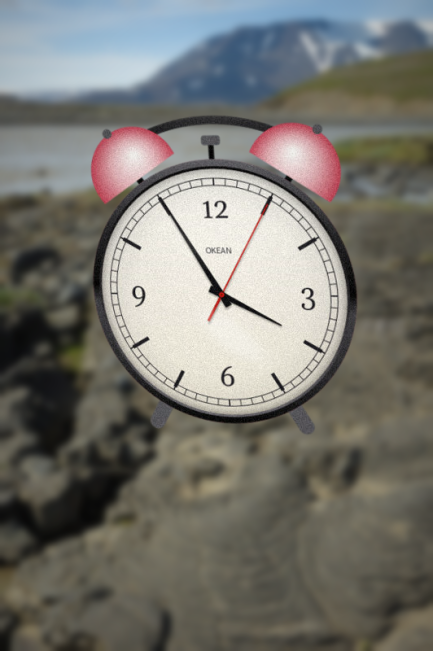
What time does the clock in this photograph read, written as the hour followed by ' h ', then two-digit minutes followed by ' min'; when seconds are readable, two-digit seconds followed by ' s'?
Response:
3 h 55 min 05 s
